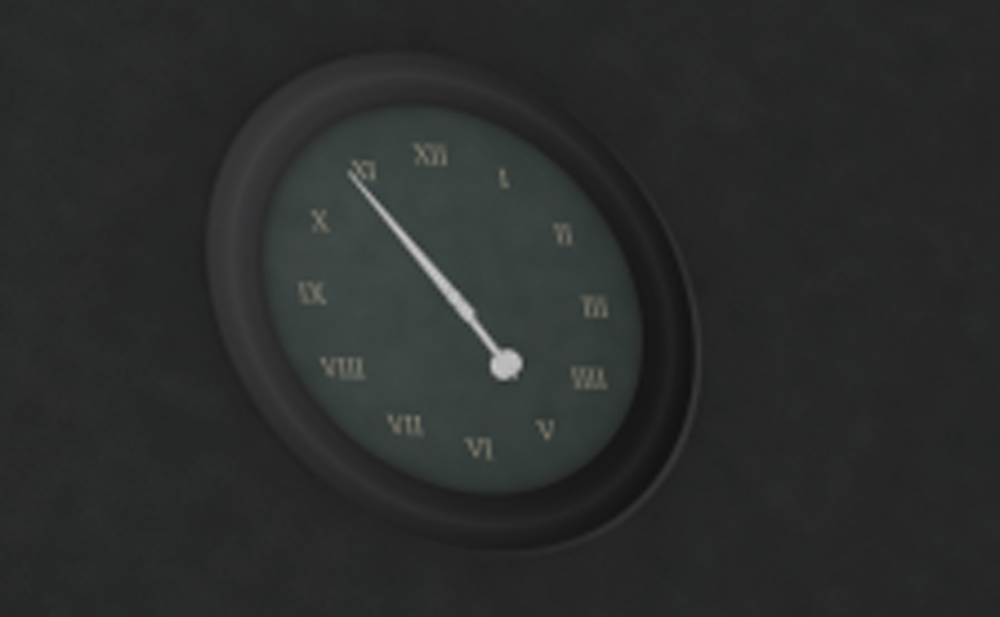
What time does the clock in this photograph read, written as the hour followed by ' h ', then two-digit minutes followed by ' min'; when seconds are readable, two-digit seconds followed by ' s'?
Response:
4 h 54 min
